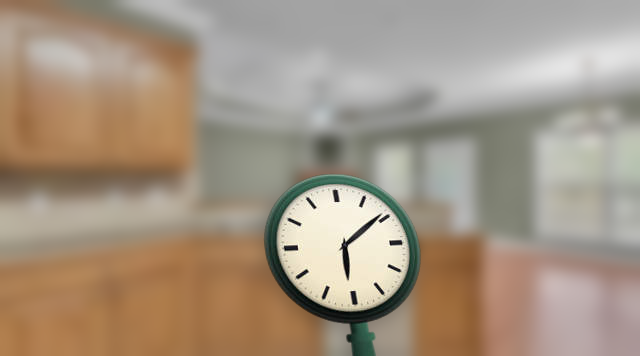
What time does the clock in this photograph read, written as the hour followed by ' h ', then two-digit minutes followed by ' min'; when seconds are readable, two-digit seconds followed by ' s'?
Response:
6 h 09 min
